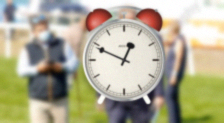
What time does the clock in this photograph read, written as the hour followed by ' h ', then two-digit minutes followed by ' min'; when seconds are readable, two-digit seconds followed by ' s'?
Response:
12 h 49 min
